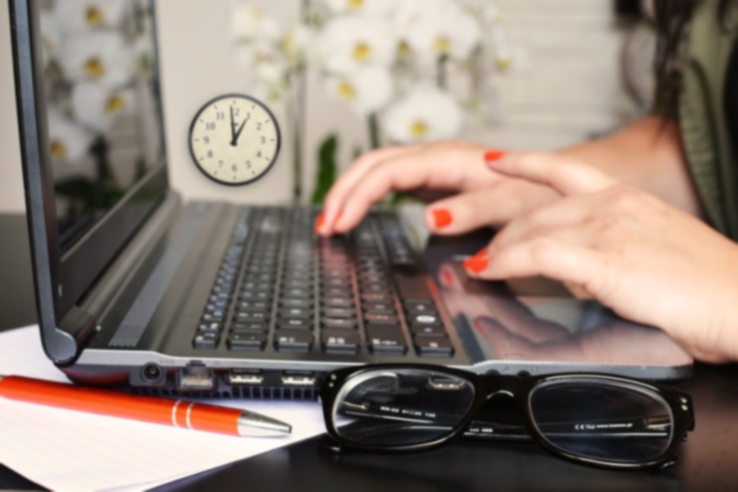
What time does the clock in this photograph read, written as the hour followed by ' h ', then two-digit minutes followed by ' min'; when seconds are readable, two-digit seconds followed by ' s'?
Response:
12 h 59 min
